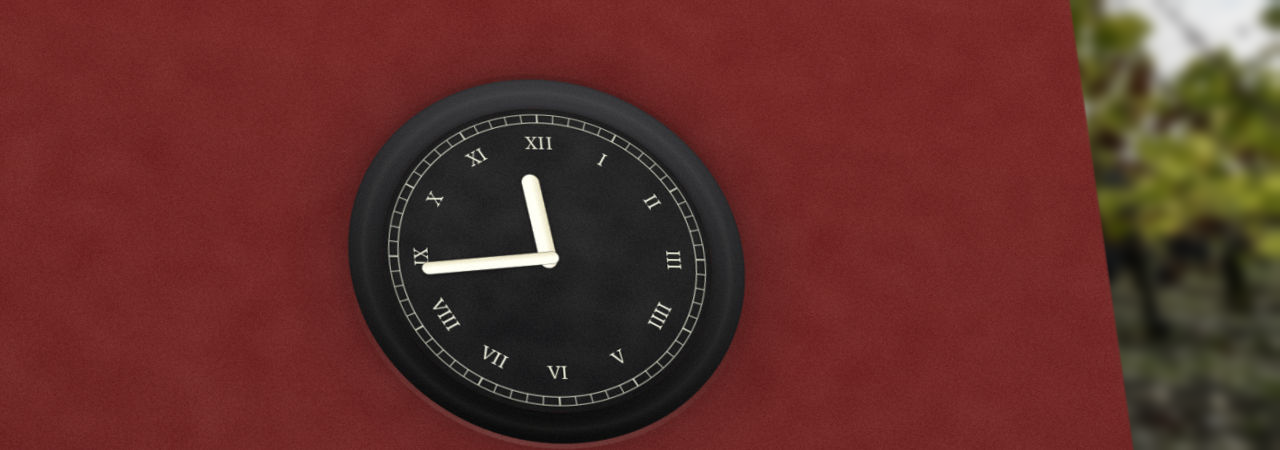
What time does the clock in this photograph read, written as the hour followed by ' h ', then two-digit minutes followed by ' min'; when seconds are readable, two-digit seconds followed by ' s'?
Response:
11 h 44 min
